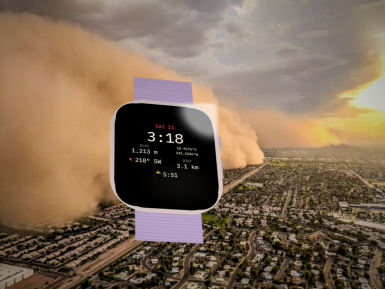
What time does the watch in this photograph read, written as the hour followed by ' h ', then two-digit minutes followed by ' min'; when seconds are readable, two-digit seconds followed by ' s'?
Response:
3 h 18 min
